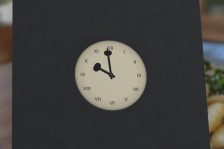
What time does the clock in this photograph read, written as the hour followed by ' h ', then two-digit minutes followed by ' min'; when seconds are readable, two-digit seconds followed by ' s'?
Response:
9 h 59 min
